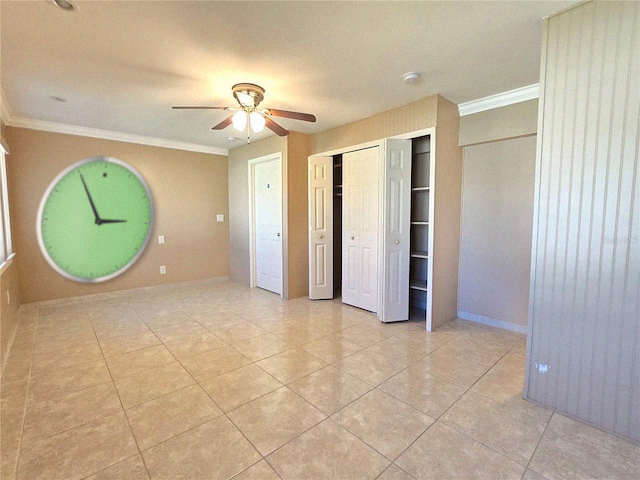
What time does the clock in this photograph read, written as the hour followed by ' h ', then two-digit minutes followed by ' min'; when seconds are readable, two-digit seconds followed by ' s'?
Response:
2 h 55 min
